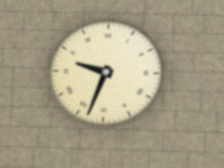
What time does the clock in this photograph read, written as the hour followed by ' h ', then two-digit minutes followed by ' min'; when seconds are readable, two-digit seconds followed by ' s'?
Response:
9 h 33 min
